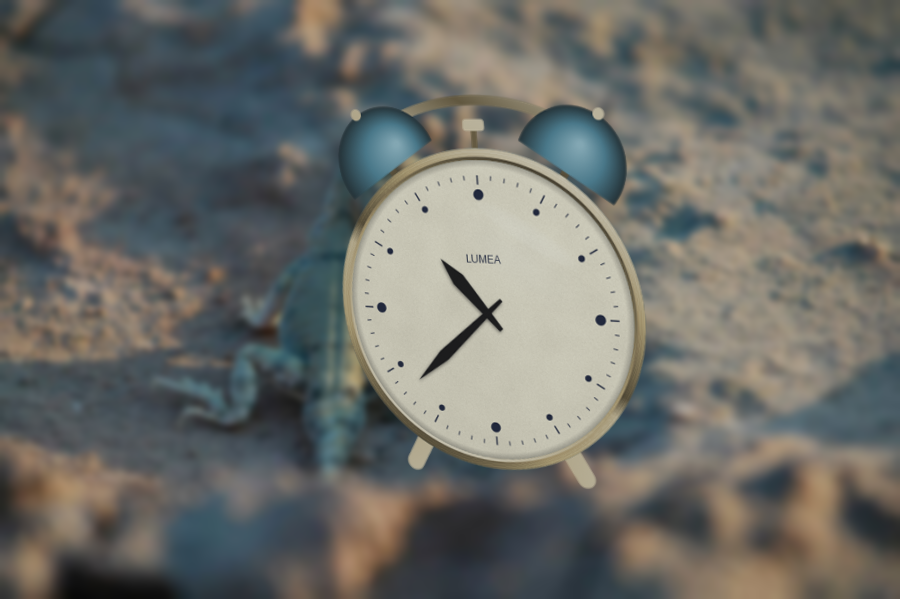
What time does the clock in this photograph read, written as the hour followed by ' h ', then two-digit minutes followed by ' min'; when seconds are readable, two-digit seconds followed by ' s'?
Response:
10 h 38 min
